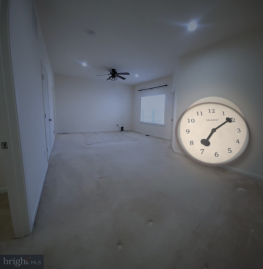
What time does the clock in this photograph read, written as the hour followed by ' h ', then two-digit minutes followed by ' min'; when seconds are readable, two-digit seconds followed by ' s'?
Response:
7 h 09 min
